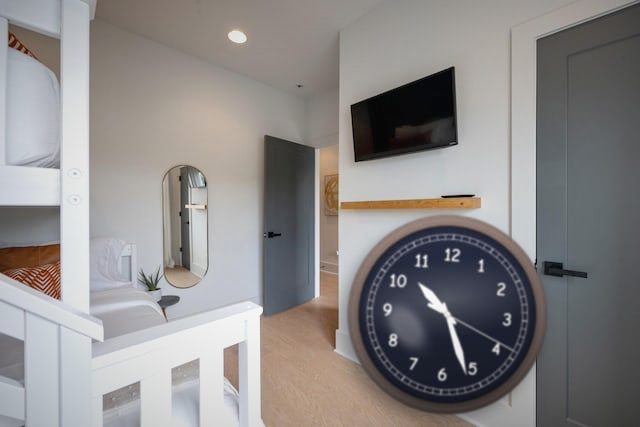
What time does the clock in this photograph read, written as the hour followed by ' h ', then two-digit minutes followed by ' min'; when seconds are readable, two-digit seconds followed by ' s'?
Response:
10 h 26 min 19 s
